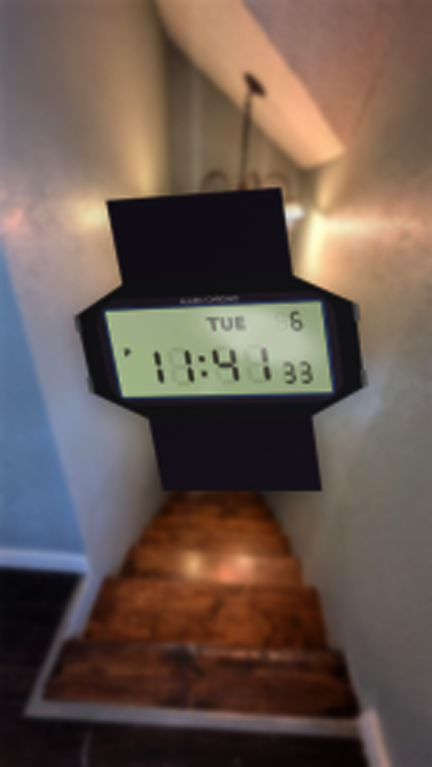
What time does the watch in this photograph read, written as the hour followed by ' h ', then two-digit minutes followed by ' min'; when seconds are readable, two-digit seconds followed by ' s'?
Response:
11 h 41 min 33 s
